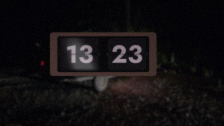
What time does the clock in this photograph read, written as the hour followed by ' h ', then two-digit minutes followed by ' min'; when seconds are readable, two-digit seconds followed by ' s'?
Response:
13 h 23 min
